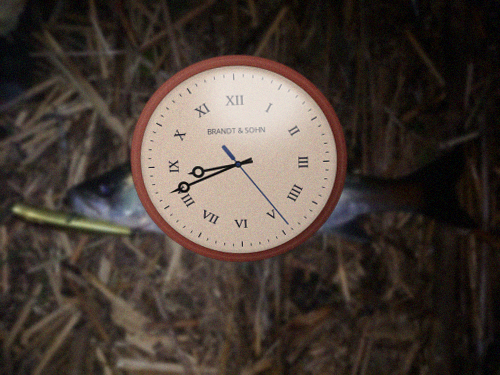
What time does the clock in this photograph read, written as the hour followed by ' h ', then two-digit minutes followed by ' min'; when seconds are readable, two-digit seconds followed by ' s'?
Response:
8 h 41 min 24 s
